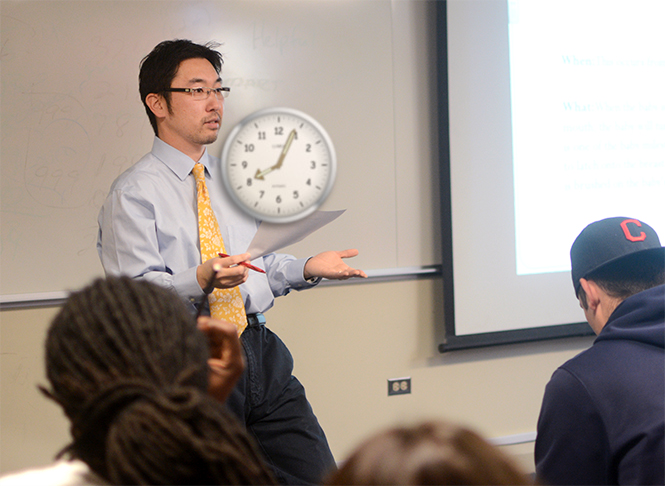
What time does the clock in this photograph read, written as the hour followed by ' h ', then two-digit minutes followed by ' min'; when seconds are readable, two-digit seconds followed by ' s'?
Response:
8 h 04 min
